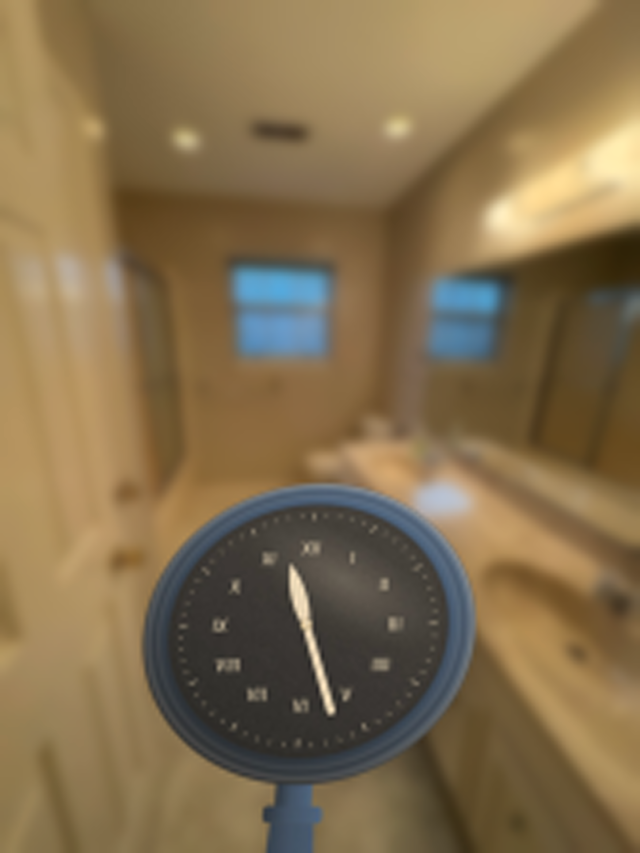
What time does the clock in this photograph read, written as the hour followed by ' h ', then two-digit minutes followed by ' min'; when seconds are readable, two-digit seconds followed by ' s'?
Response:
11 h 27 min
